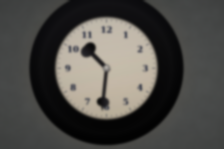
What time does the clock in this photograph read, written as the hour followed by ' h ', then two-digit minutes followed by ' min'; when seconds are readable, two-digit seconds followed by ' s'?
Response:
10 h 31 min
